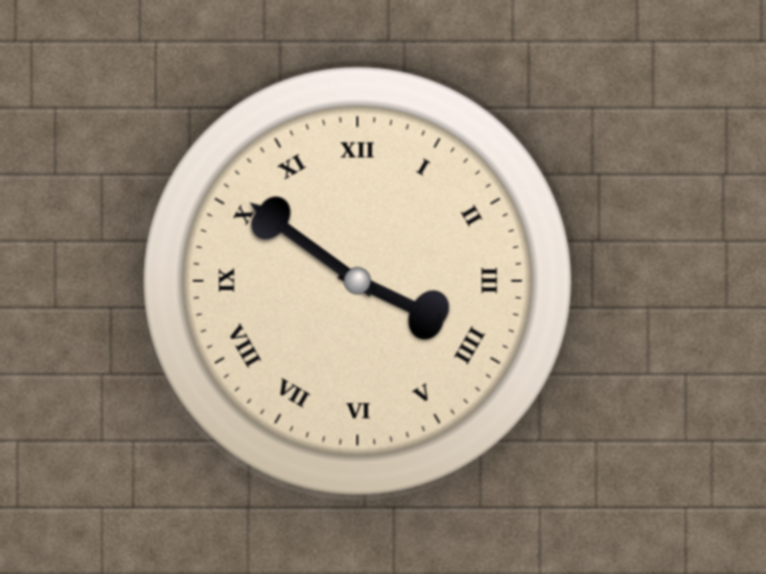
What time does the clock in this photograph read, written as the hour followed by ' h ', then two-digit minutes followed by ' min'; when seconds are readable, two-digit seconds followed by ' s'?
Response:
3 h 51 min
